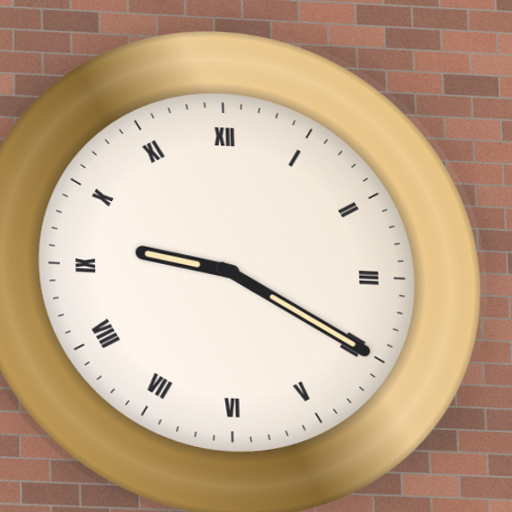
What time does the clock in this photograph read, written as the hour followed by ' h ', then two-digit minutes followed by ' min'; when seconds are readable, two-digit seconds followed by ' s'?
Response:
9 h 20 min
